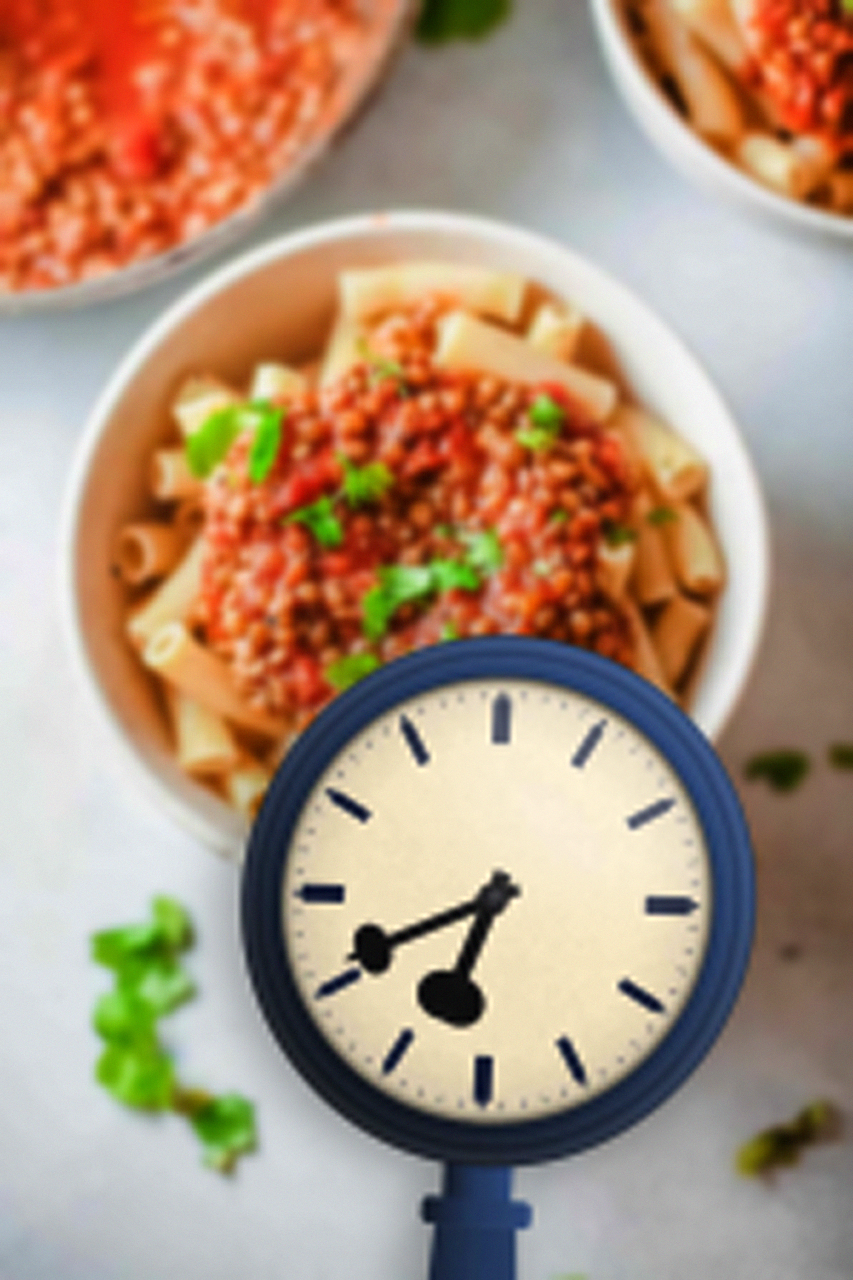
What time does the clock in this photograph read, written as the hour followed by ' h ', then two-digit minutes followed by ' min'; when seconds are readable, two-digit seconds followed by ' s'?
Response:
6 h 41 min
